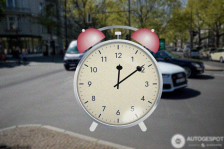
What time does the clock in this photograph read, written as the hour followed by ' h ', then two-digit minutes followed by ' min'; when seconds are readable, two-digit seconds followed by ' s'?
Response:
12 h 09 min
